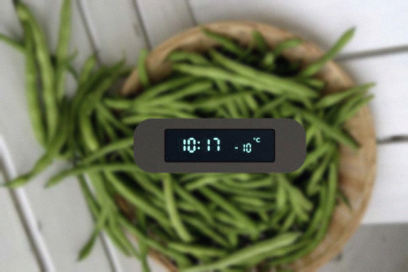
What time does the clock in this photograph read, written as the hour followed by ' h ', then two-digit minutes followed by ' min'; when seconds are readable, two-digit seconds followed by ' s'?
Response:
10 h 17 min
